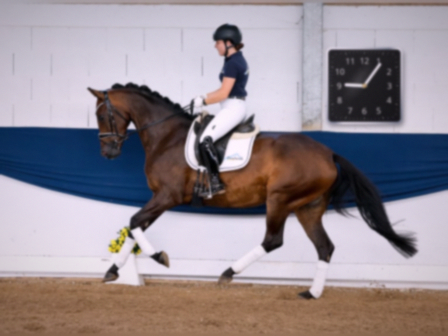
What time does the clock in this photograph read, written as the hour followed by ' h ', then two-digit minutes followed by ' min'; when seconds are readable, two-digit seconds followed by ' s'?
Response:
9 h 06 min
